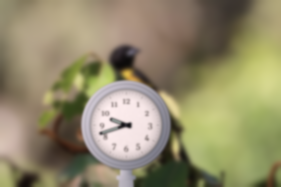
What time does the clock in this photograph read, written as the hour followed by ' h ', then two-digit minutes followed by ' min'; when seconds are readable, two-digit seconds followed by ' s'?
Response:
9 h 42 min
